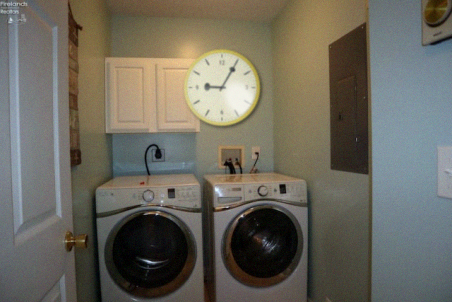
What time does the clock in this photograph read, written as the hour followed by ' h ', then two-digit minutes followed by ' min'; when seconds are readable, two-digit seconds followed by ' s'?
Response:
9 h 05 min
